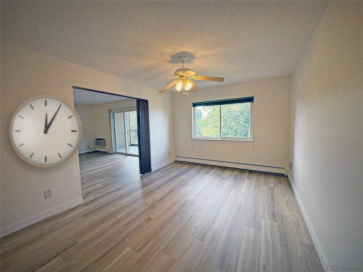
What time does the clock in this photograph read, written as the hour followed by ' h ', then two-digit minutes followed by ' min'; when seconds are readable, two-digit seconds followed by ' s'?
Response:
12 h 05 min
